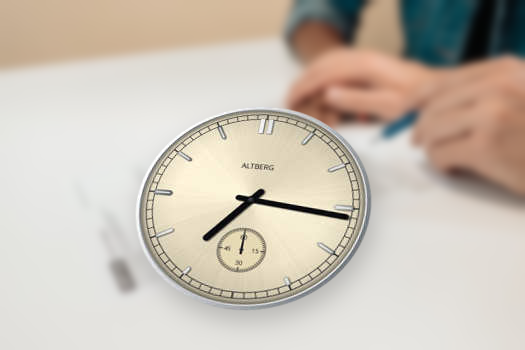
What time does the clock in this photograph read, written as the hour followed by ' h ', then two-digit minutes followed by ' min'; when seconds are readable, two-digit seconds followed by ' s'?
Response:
7 h 16 min
